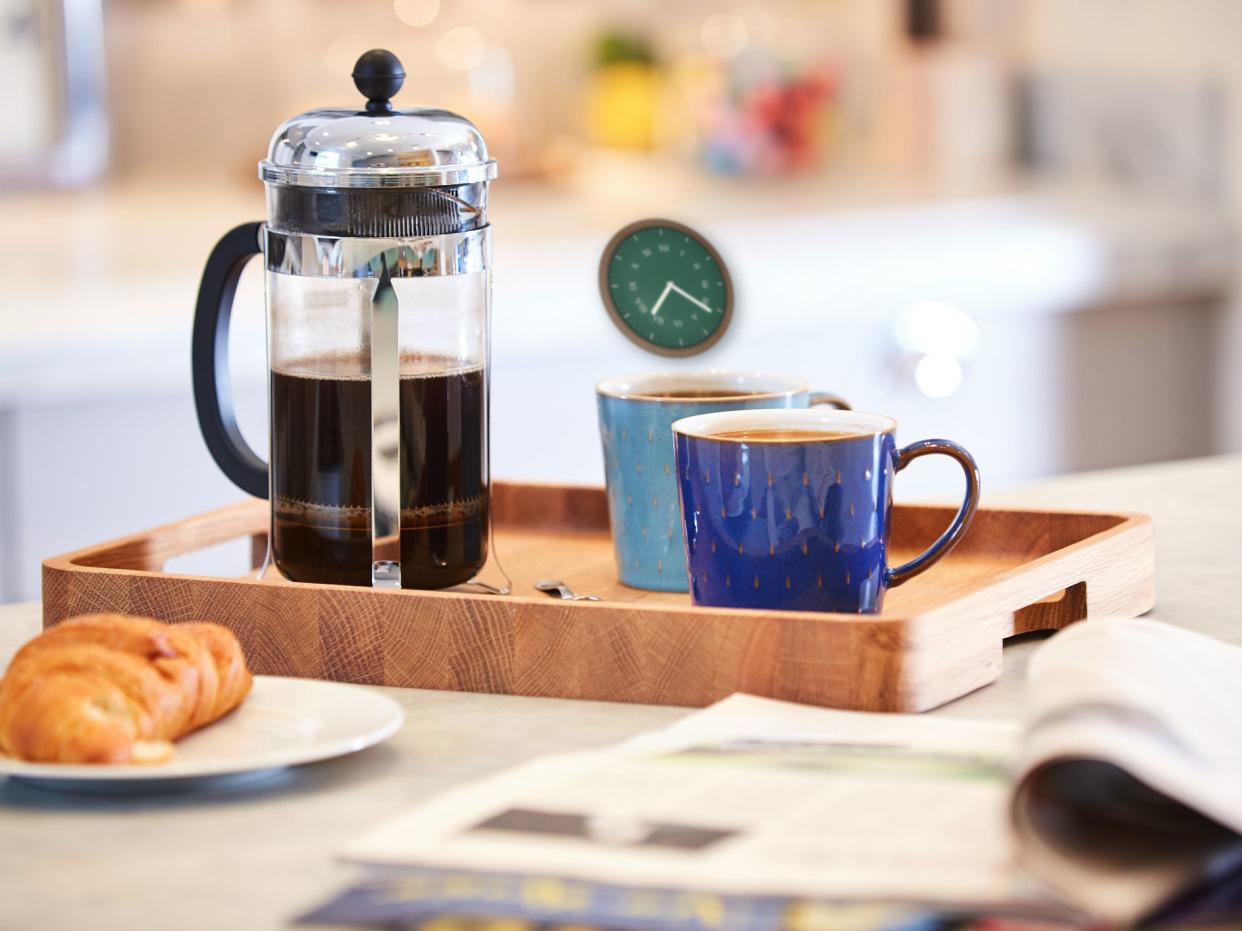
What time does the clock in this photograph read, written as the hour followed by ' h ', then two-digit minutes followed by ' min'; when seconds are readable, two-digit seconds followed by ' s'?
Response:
7 h 21 min
